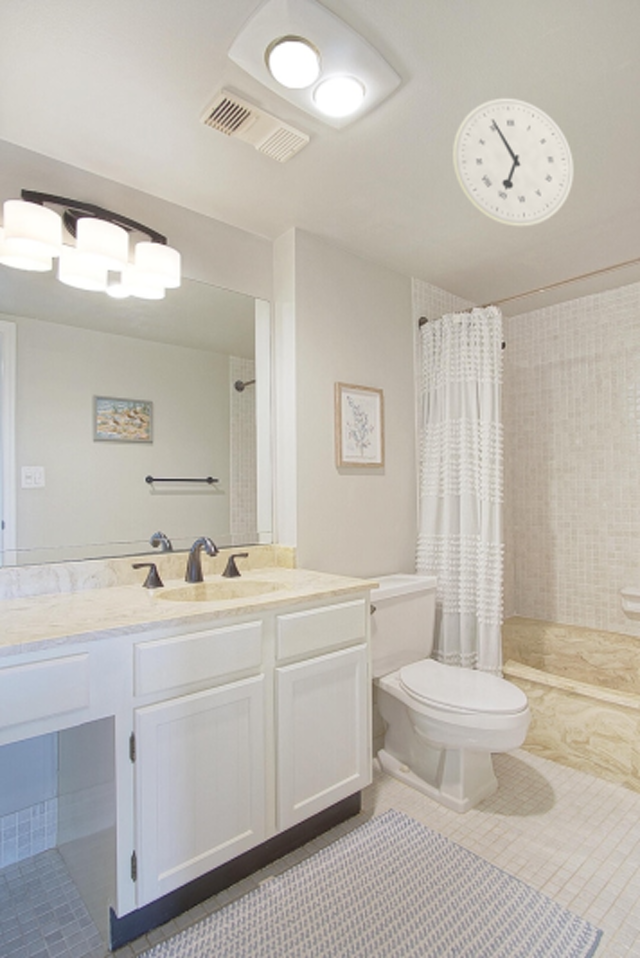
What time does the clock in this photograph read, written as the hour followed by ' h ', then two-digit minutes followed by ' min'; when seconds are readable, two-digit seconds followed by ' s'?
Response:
6 h 56 min
